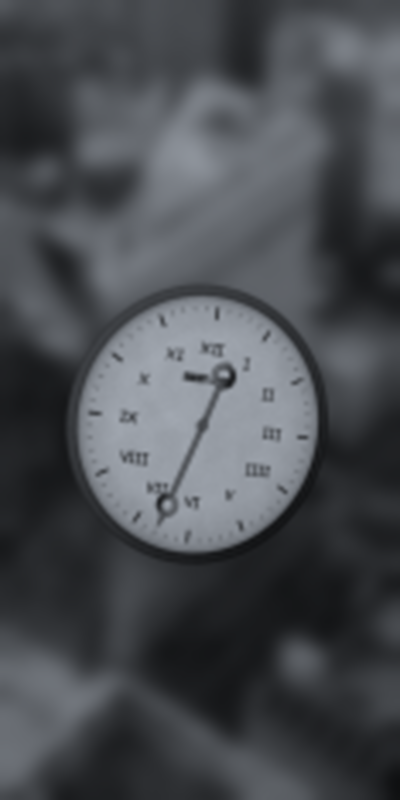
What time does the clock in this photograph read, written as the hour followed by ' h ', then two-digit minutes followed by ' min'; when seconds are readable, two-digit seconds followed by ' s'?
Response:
12 h 33 min
